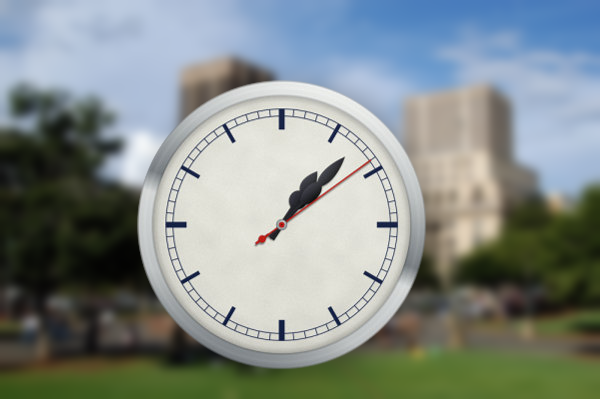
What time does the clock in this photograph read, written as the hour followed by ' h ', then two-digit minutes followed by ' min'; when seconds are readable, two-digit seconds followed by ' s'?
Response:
1 h 07 min 09 s
